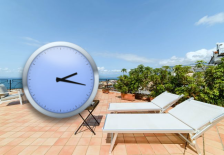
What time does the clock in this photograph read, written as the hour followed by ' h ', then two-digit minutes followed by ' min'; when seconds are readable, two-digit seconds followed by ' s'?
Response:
2 h 17 min
